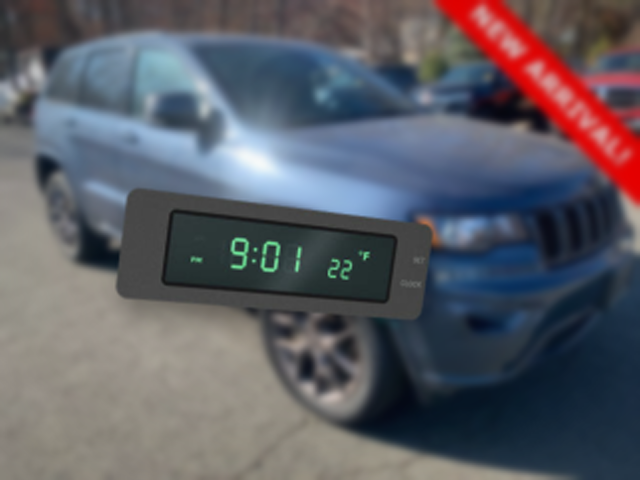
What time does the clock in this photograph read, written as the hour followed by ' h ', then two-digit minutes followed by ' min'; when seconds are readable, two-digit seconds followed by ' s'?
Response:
9 h 01 min
